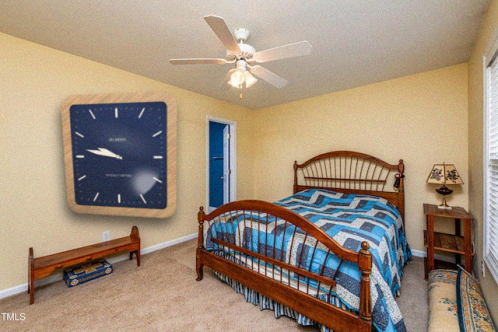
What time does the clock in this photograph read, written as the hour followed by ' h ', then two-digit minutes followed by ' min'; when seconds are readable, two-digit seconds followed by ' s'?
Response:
9 h 47 min
